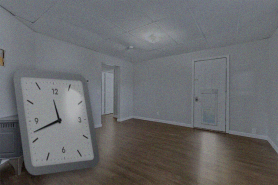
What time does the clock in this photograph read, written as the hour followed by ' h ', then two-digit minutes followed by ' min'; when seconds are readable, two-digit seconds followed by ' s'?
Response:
11 h 42 min
